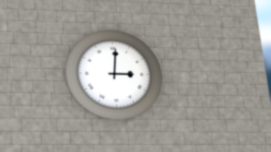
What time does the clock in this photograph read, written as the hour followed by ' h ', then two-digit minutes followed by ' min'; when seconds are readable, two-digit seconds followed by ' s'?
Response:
3 h 01 min
